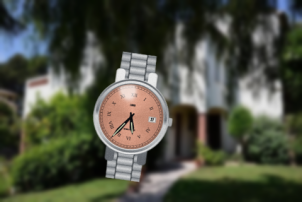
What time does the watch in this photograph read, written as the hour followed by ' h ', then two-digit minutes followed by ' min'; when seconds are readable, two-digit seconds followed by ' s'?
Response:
5 h 36 min
